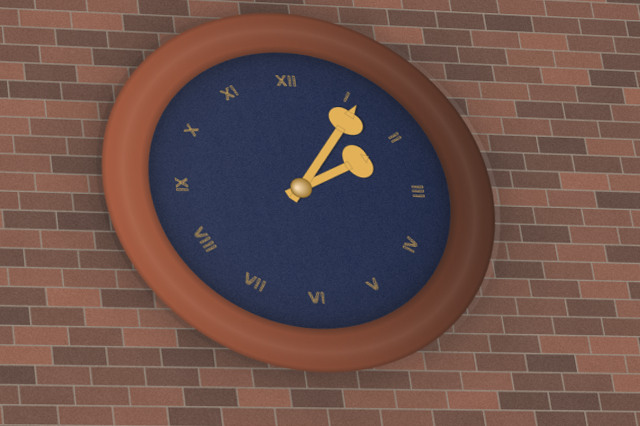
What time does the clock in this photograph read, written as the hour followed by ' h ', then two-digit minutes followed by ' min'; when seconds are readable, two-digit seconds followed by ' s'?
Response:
2 h 06 min
